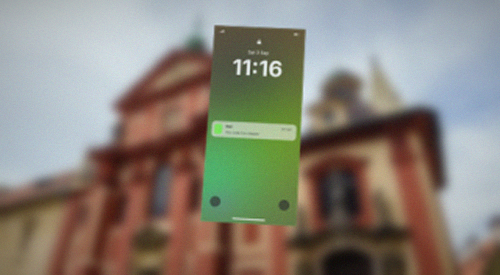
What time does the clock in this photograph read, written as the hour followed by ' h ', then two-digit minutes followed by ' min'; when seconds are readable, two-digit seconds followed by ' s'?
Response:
11 h 16 min
